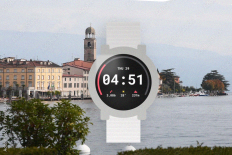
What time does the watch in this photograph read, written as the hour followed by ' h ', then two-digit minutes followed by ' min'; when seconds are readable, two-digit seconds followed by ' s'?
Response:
4 h 51 min
